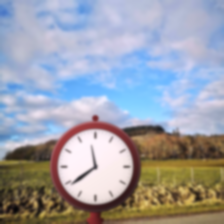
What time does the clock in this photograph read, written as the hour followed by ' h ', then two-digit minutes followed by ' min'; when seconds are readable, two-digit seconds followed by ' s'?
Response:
11 h 39 min
